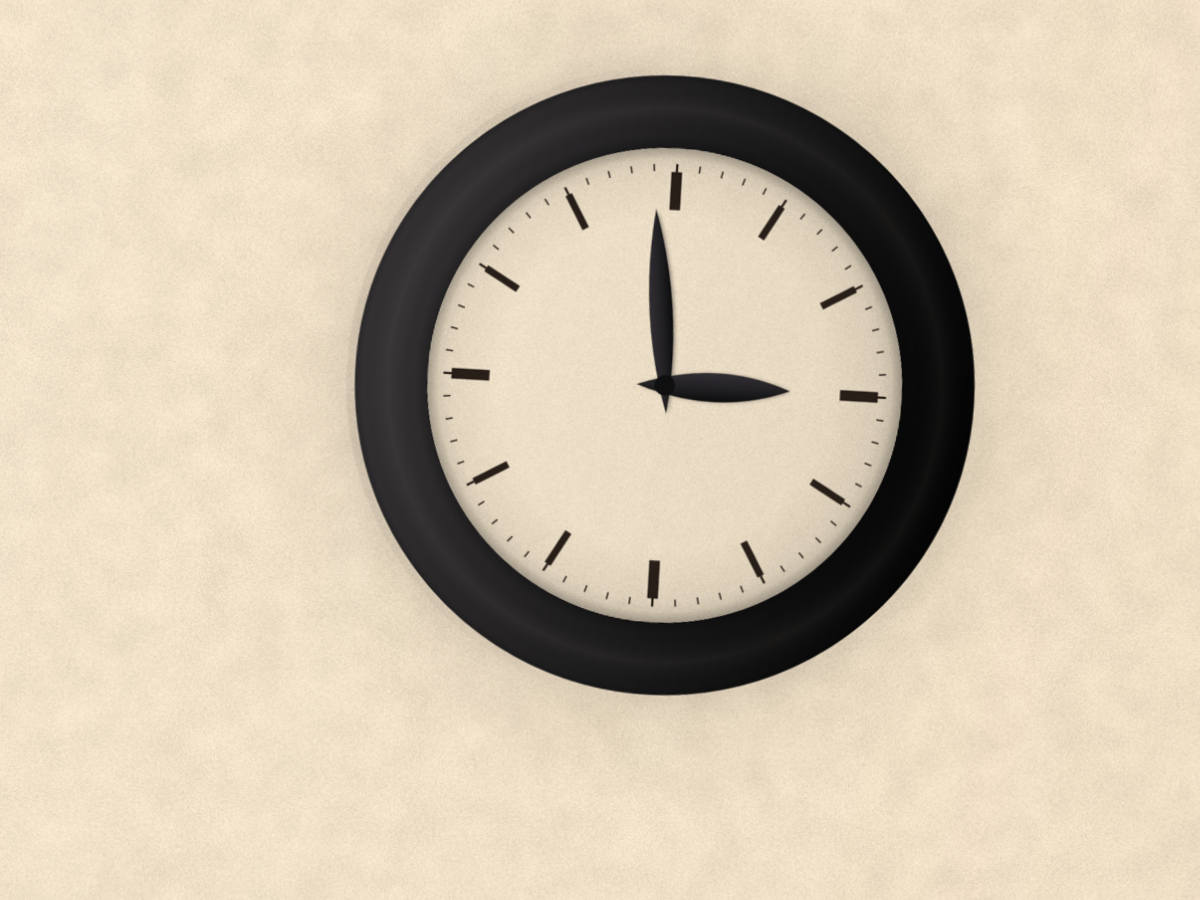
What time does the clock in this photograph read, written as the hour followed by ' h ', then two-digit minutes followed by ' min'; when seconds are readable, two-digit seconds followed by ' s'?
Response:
2 h 59 min
